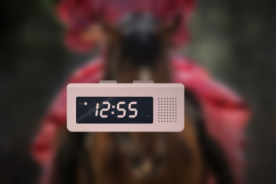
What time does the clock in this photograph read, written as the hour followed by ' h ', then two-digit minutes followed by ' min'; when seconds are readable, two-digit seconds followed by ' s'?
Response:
12 h 55 min
